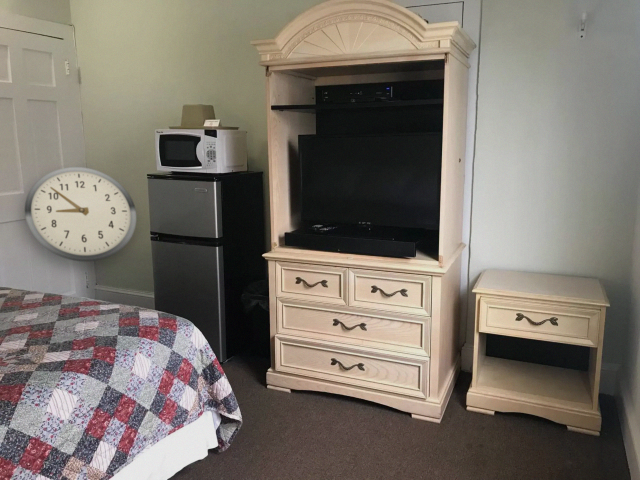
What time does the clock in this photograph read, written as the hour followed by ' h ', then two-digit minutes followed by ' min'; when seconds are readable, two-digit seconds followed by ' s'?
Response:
8 h 52 min
